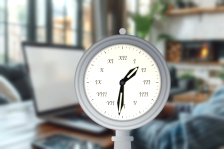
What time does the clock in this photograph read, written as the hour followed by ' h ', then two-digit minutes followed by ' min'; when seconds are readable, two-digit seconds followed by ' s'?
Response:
1 h 31 min
